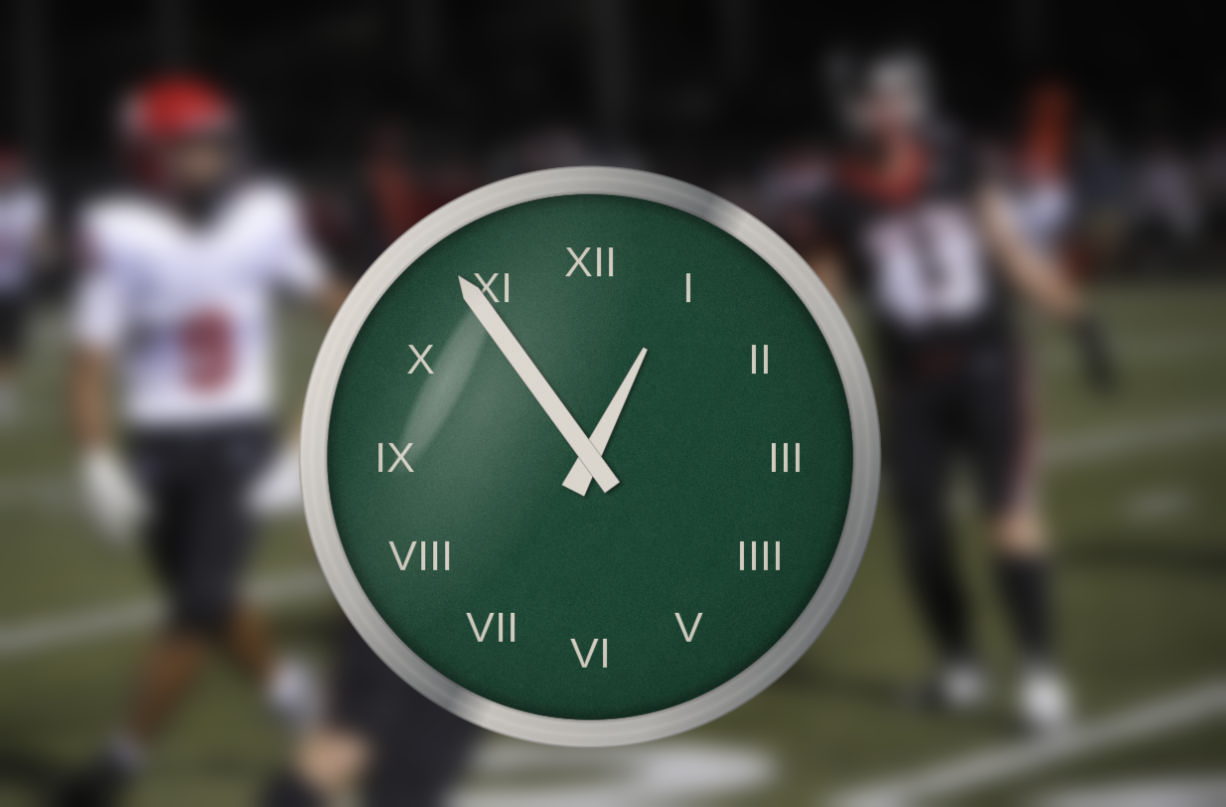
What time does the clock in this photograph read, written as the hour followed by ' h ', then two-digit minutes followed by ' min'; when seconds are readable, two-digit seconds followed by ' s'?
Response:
12 h 54 min
